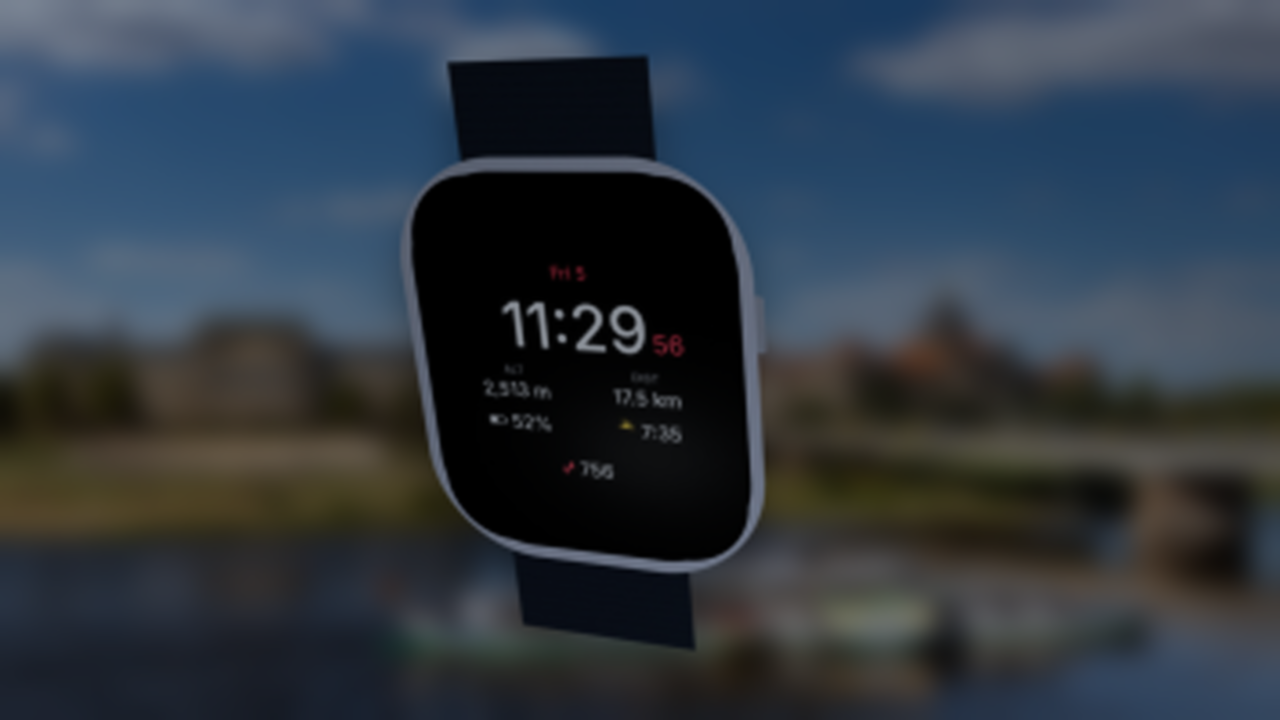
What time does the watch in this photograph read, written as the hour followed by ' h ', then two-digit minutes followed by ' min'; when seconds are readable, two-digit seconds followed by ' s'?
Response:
11 h 29 min
